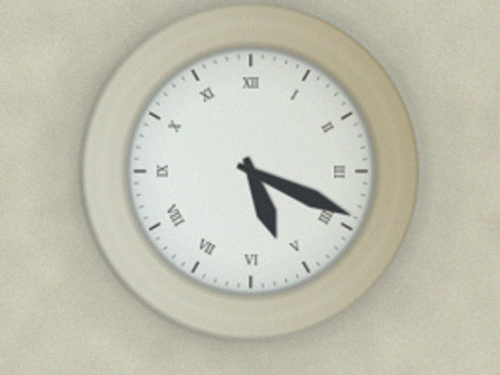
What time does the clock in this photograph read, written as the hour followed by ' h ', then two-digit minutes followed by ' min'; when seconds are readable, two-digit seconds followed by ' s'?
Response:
5 h 19 min
